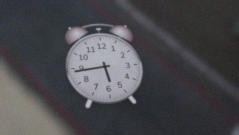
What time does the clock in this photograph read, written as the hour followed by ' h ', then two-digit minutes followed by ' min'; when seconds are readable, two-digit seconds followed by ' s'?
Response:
5 h 44 min
